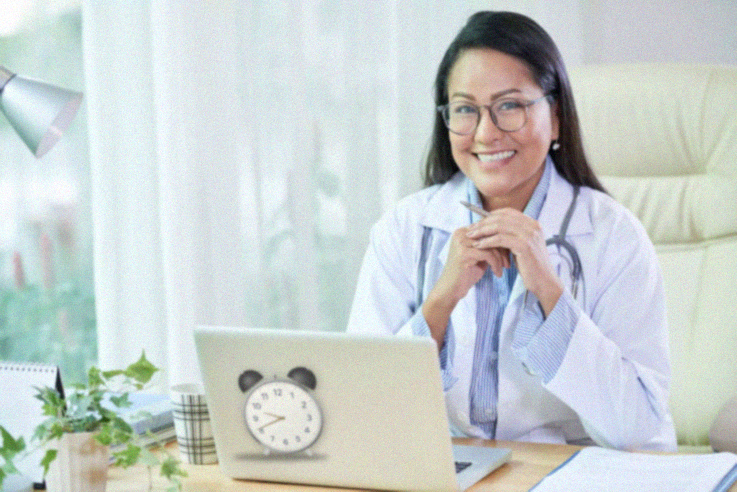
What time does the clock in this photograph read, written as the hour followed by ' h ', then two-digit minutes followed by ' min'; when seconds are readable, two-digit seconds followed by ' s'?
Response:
9 h 41 min
